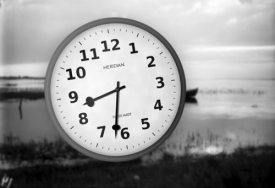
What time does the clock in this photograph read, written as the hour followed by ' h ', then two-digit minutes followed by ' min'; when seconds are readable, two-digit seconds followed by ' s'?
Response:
8 h 32 min
